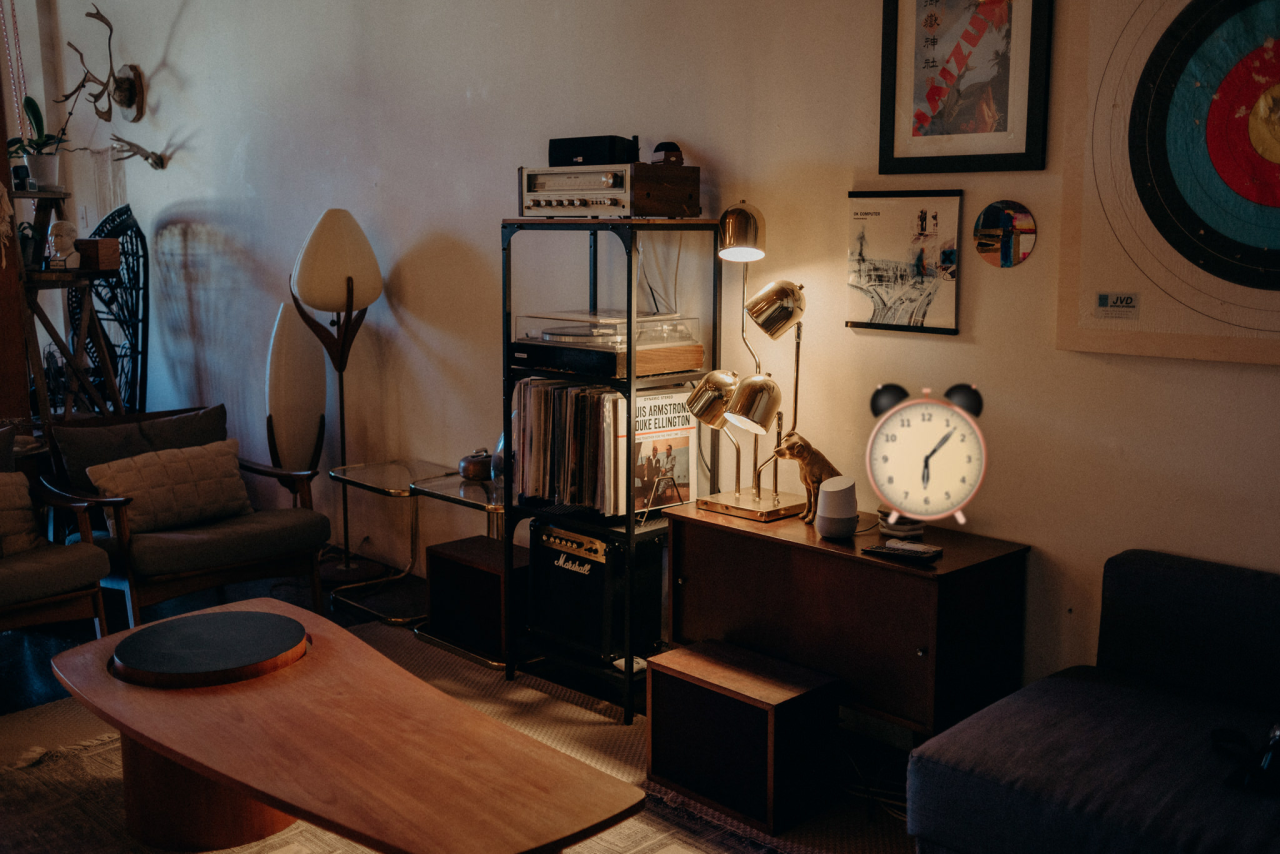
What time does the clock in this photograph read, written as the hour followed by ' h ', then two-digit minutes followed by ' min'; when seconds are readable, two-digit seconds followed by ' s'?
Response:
6 h 07 min
